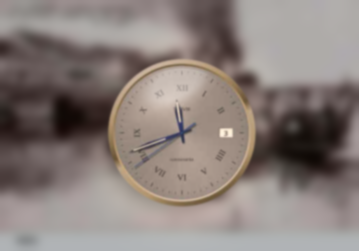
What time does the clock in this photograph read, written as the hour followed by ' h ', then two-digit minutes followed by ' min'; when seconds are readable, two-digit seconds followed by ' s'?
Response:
11 h 41 min 39 s
